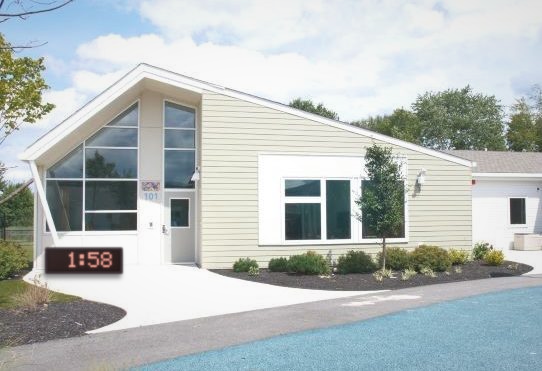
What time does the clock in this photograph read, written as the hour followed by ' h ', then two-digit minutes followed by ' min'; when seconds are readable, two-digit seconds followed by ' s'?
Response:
1 h 58 min
